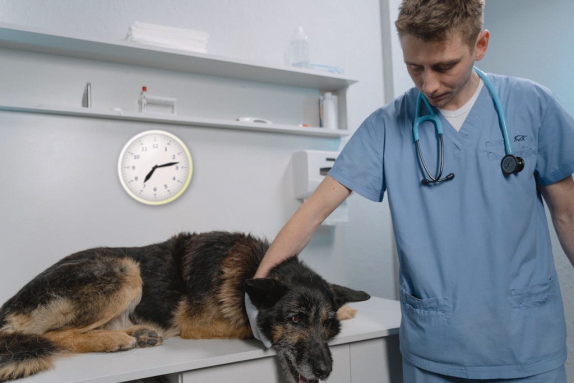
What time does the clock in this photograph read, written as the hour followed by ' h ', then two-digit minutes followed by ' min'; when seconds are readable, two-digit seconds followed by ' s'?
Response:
7 h 13 min
